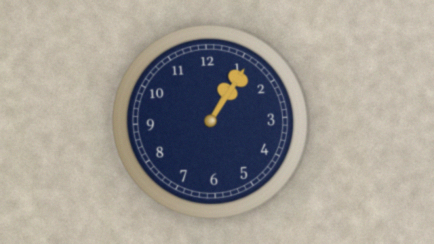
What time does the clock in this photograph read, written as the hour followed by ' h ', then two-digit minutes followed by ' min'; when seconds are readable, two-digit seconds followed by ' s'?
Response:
1 h 06 min
